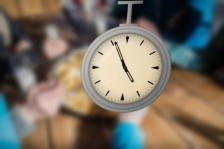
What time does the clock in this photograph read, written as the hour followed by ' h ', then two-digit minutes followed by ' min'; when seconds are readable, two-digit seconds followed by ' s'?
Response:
4 h 56 min
